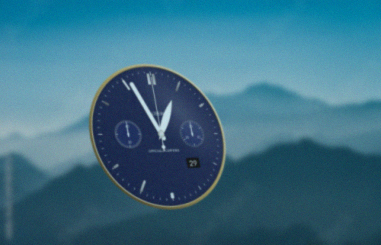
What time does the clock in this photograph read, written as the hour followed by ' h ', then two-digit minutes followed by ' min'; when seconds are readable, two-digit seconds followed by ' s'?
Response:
12 h 56 min
